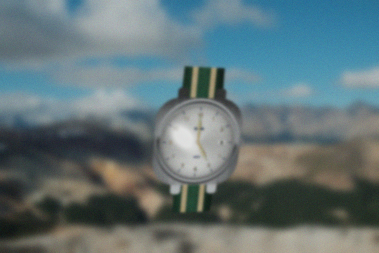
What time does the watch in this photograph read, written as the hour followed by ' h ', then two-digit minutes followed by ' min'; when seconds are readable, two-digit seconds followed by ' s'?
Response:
5 h 00 min
